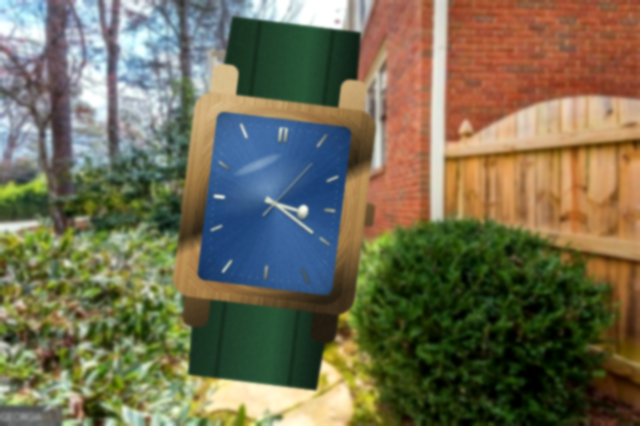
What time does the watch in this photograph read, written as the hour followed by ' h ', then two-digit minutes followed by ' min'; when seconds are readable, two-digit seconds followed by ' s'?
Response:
3 h 20 min 06 s
